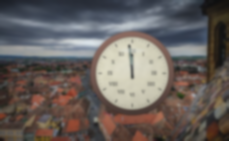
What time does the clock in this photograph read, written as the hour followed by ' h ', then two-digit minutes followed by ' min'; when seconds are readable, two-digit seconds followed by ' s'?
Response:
11 h 59 min
